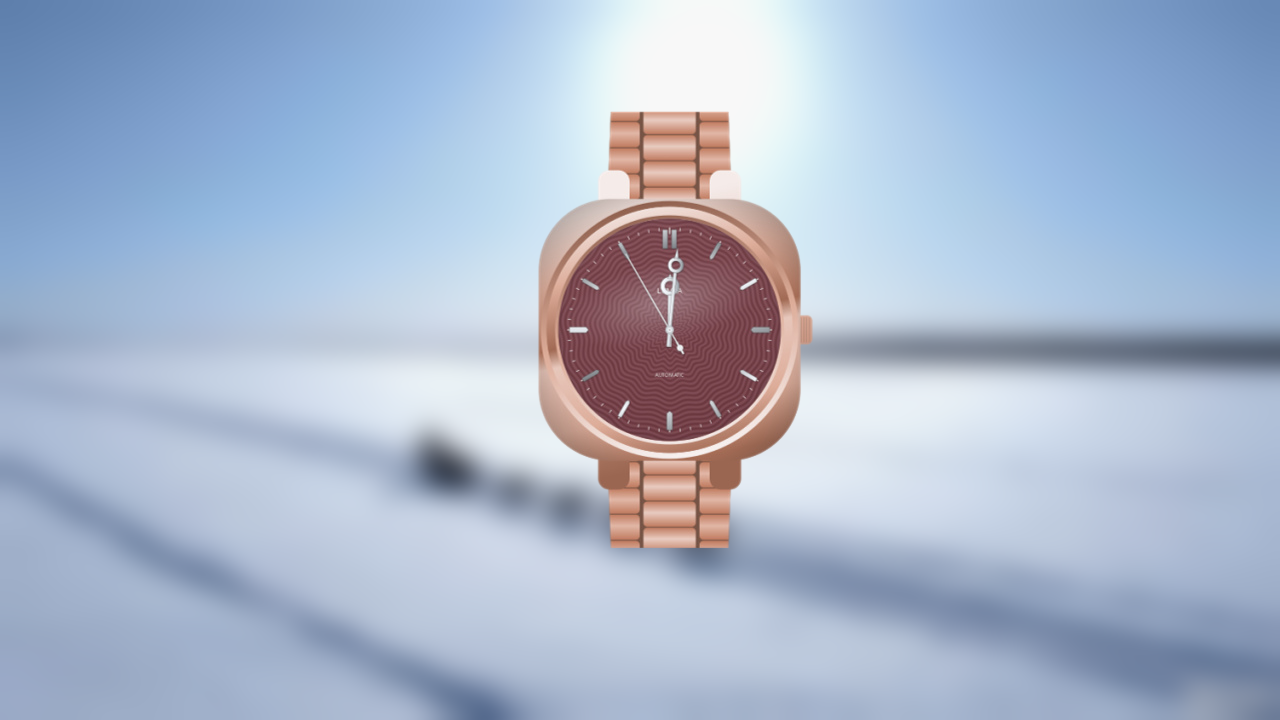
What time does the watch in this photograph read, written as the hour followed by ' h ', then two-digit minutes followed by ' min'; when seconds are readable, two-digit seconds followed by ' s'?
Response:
12 h 00 min 55 s
